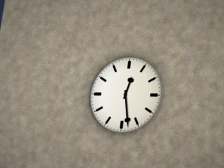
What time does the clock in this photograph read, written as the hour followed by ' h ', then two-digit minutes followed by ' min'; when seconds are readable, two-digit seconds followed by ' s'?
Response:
12 h 28 min
